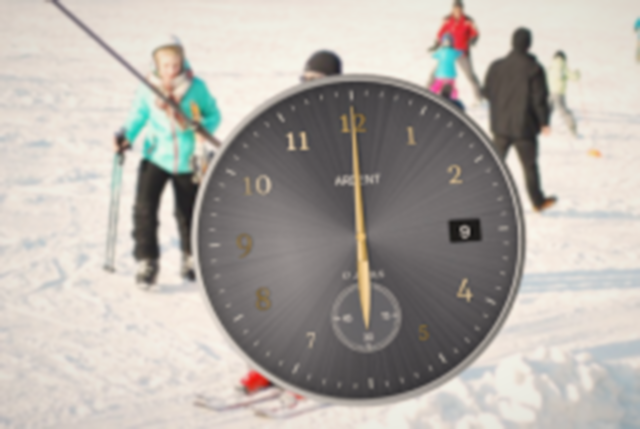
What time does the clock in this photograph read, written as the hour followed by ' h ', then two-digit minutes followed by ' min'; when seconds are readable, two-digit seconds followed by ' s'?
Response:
6 h 00 min
